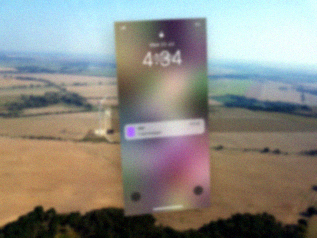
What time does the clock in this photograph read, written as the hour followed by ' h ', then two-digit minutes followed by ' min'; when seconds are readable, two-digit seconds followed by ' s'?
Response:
4 h 34 min
